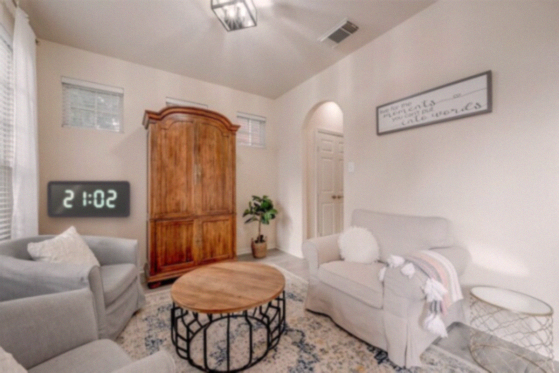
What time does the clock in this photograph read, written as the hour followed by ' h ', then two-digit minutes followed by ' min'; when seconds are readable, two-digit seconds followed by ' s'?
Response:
21 h 02 min
